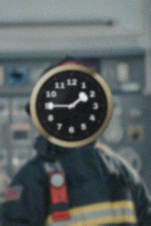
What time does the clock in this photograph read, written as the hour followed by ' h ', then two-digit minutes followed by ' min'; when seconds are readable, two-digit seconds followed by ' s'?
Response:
1 h 45 min
